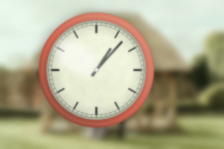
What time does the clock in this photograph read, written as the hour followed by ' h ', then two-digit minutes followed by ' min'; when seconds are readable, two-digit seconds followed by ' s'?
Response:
1 h 07 min
